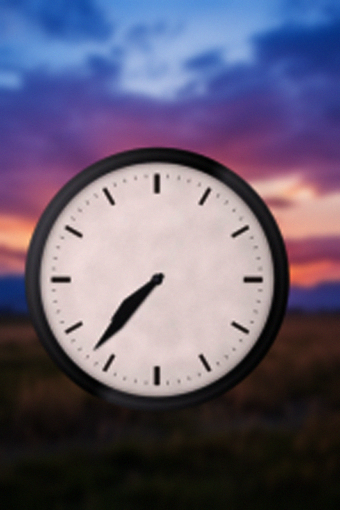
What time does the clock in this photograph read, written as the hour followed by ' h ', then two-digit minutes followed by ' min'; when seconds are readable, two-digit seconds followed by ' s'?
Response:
7 h 37 min
